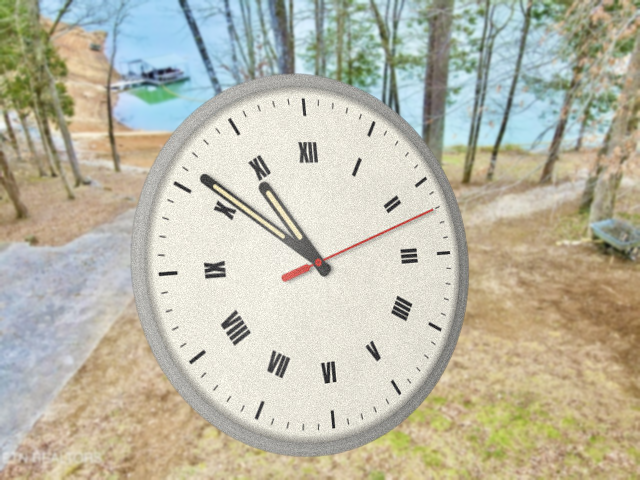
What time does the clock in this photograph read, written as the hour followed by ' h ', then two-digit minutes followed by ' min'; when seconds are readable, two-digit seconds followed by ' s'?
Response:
10 h 51 min 12 s
